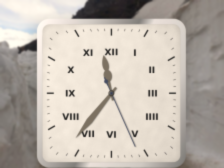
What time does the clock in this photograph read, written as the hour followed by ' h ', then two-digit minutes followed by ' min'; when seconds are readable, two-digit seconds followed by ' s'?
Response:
11 h 36 min 26 s
